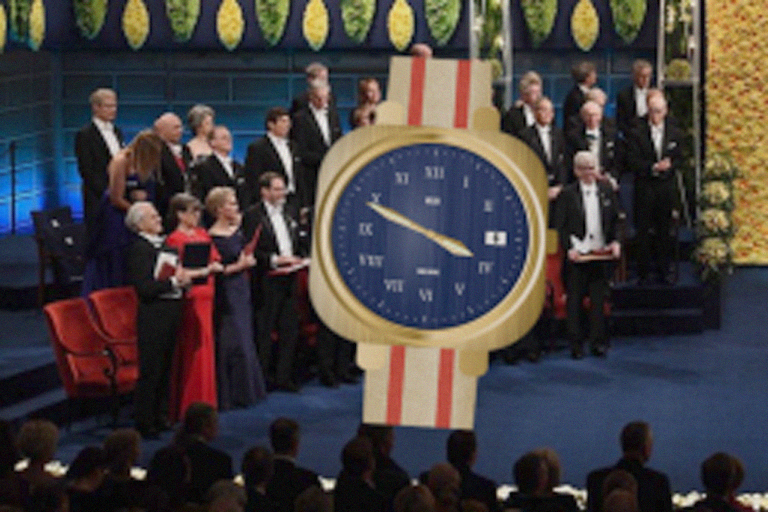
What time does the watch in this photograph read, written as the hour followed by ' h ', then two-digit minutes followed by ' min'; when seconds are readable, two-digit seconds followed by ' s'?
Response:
3 h 49 min
